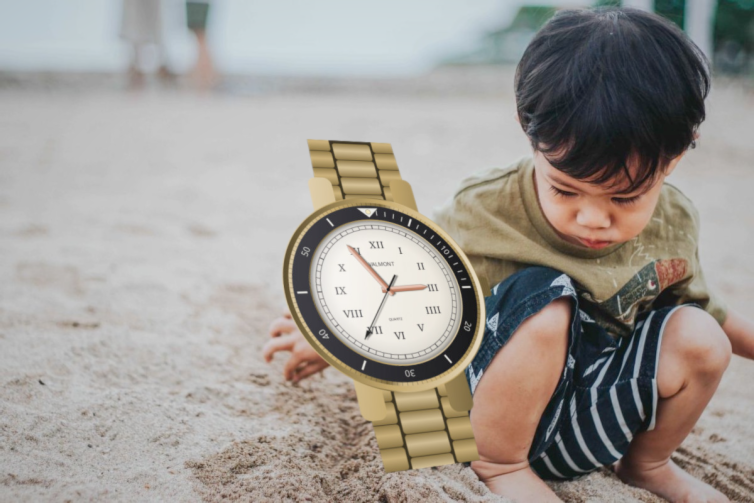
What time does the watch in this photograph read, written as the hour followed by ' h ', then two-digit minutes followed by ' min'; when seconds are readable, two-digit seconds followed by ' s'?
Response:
2 h 54 min 36 s
